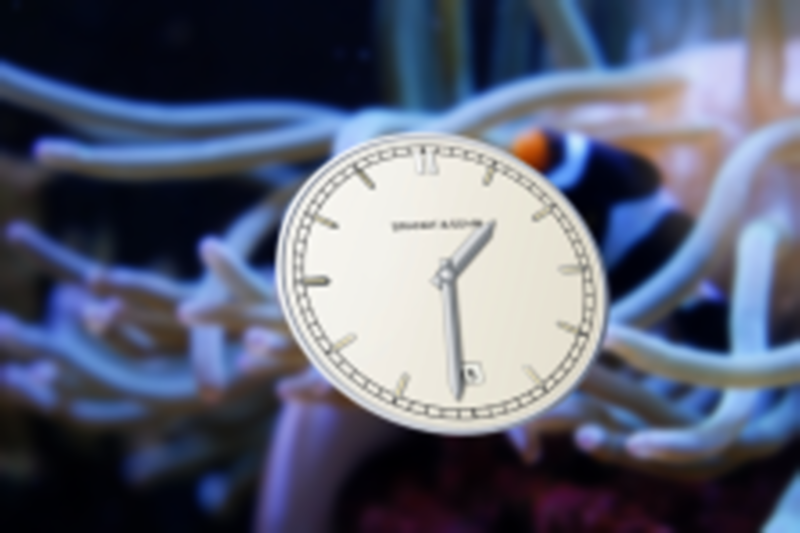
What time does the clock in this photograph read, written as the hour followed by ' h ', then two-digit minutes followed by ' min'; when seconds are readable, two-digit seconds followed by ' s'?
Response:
1 h 31 min
